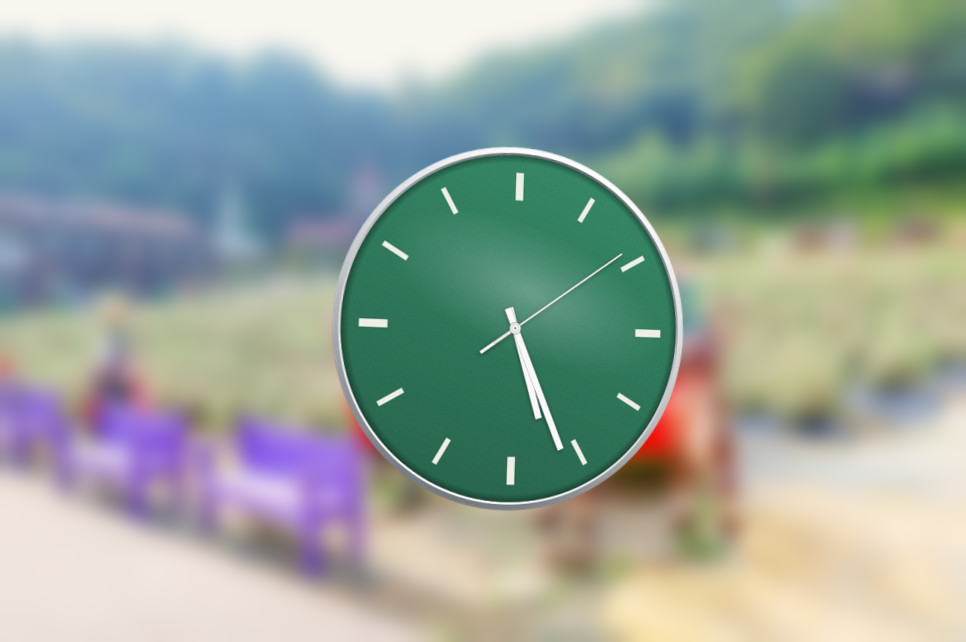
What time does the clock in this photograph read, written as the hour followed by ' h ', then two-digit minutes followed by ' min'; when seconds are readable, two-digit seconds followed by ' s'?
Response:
5 h 26 min 09 s
